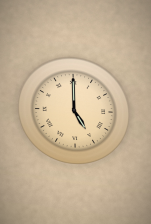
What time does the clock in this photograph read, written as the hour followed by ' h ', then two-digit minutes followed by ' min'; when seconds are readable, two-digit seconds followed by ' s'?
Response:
5 h 00 min
